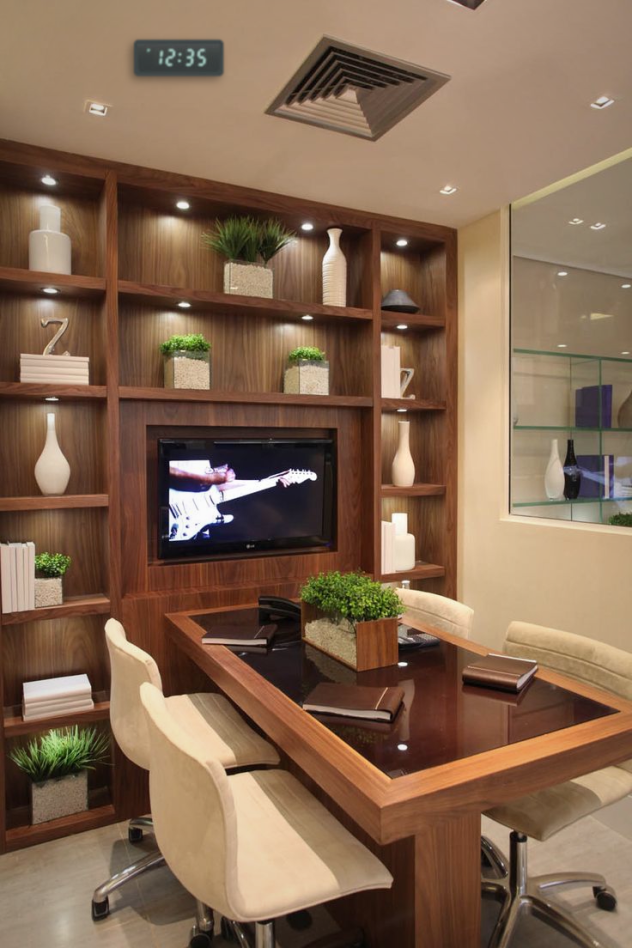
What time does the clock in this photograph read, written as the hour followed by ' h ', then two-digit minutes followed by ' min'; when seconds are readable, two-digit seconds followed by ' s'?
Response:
12 h 35 min
